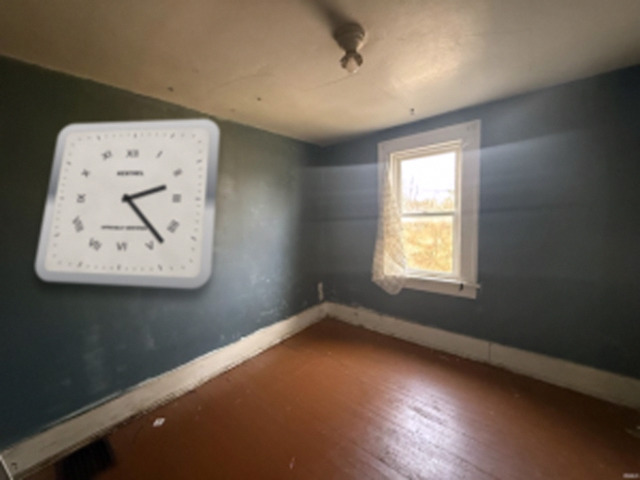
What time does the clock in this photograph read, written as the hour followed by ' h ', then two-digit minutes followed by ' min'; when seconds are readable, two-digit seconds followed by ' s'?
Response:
2 h 23 min
